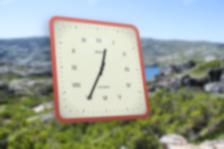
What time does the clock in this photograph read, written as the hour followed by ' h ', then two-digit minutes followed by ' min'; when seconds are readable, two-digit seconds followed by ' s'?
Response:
12 h 35 min
